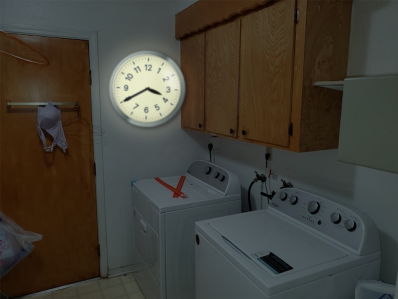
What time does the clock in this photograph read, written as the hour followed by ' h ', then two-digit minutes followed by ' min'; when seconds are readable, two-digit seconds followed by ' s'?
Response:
3 h 40 min
